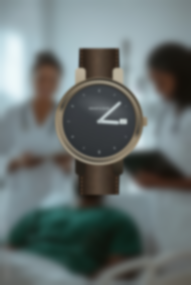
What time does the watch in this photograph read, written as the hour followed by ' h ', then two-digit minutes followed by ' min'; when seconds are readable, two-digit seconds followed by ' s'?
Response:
3 h 08 min
